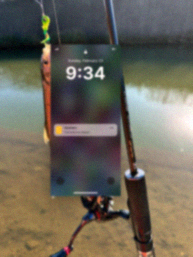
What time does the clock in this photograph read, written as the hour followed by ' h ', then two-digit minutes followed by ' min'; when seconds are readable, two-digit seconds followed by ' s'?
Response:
9 h 34 min
